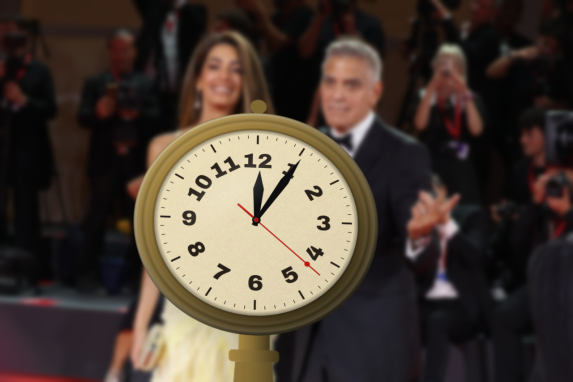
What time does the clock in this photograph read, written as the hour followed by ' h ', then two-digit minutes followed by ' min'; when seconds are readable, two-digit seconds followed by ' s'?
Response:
12 h 05 min 22 s
